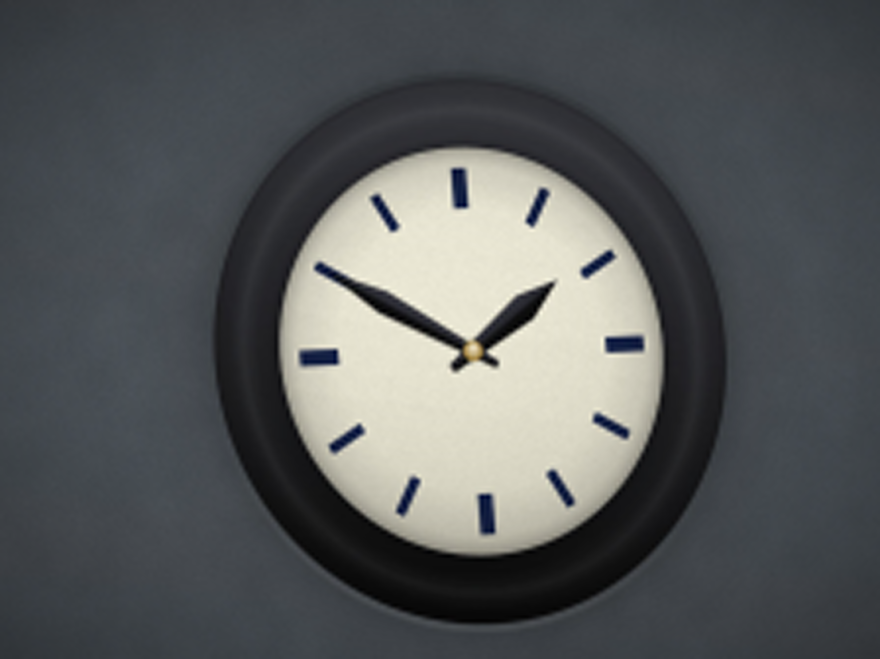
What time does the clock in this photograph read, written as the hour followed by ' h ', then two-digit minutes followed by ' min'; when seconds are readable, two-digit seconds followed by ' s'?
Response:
1 h 50 min
